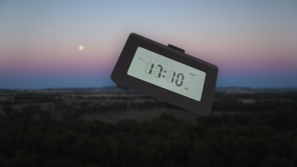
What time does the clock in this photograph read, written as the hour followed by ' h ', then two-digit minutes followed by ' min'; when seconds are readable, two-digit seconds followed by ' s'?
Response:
17 h 10 min
